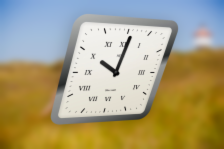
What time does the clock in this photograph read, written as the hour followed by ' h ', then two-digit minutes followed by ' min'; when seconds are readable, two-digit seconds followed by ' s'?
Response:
10 h 01 min
